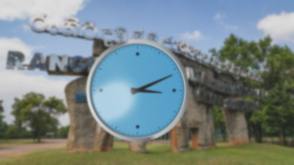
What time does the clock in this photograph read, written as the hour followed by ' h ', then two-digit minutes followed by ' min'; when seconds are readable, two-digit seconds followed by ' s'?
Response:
3 h 11 min
